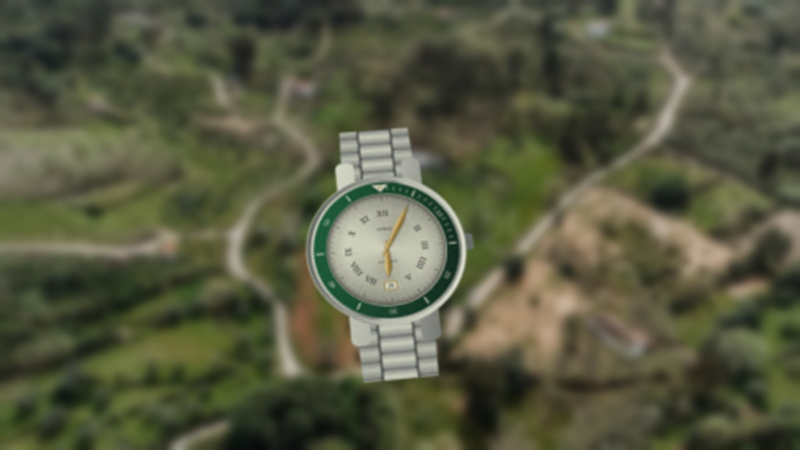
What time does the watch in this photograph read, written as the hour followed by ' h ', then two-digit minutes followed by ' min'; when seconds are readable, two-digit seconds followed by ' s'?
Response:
6 h 05 min
